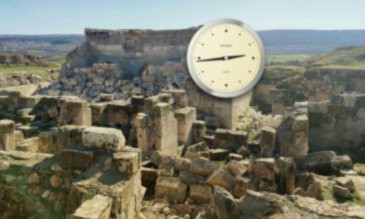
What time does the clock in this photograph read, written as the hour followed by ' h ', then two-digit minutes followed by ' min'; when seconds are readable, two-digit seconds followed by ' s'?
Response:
2 h 44 min
